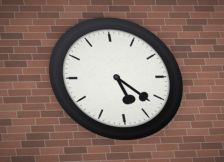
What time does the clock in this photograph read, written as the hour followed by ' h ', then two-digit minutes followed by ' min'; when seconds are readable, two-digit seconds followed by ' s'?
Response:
5 h 22 min
